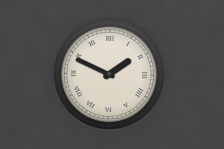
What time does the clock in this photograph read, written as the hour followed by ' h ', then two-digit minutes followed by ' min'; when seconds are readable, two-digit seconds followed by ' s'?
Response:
1 h 49 min
